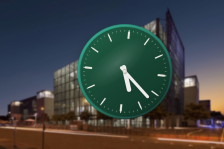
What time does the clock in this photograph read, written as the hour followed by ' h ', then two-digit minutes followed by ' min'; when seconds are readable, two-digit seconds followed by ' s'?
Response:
5 h 22 min
